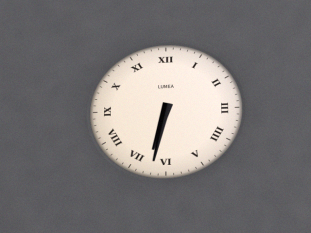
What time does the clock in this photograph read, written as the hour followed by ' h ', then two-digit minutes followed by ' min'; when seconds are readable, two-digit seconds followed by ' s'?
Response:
6 h 32 min
